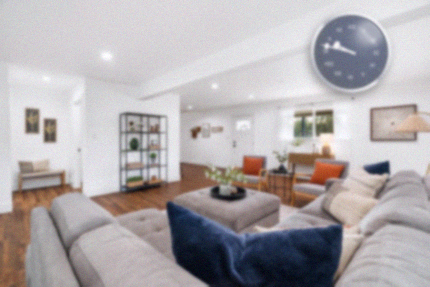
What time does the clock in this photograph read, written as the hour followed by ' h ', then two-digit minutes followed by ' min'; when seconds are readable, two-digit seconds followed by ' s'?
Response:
9 h 47 min
